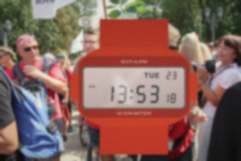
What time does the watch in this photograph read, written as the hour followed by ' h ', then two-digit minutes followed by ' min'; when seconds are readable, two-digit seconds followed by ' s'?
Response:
13 h 53 min
